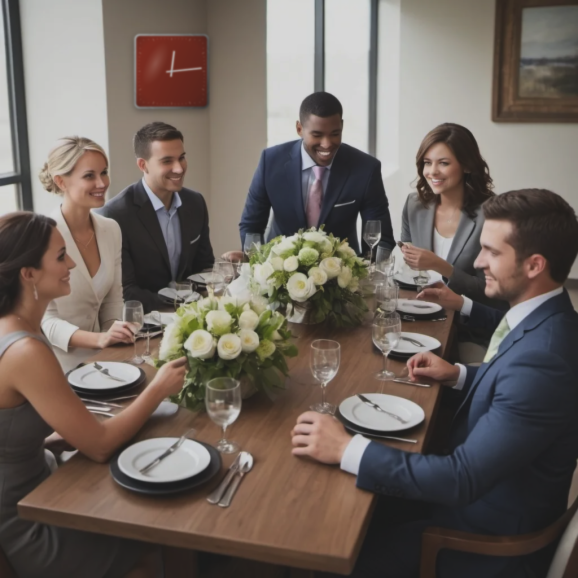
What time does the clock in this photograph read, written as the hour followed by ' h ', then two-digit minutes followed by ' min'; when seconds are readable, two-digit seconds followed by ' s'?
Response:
12 h 14 min
